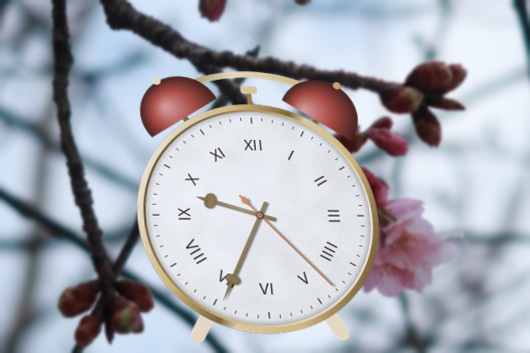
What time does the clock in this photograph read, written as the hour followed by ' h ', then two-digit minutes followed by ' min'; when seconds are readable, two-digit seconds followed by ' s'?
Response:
9 h 34 min 23 s
